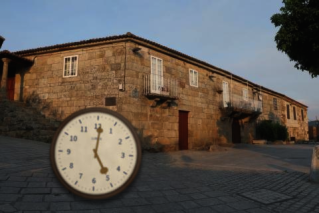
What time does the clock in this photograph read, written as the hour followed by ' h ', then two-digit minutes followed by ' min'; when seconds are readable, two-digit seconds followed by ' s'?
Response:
5 h 01 min
